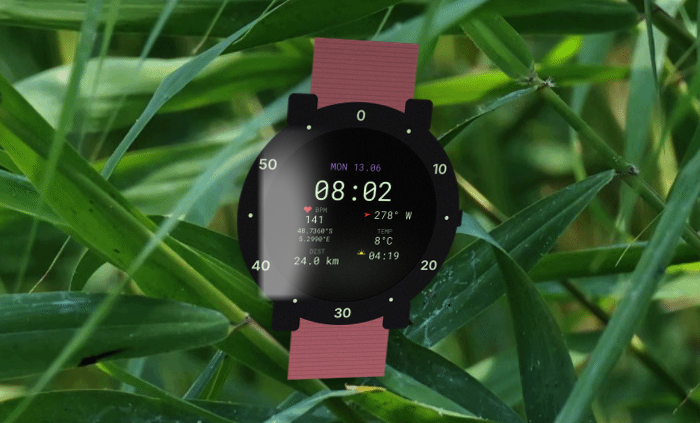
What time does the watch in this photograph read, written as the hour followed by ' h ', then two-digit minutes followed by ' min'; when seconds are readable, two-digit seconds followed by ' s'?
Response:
8 h 02 min
